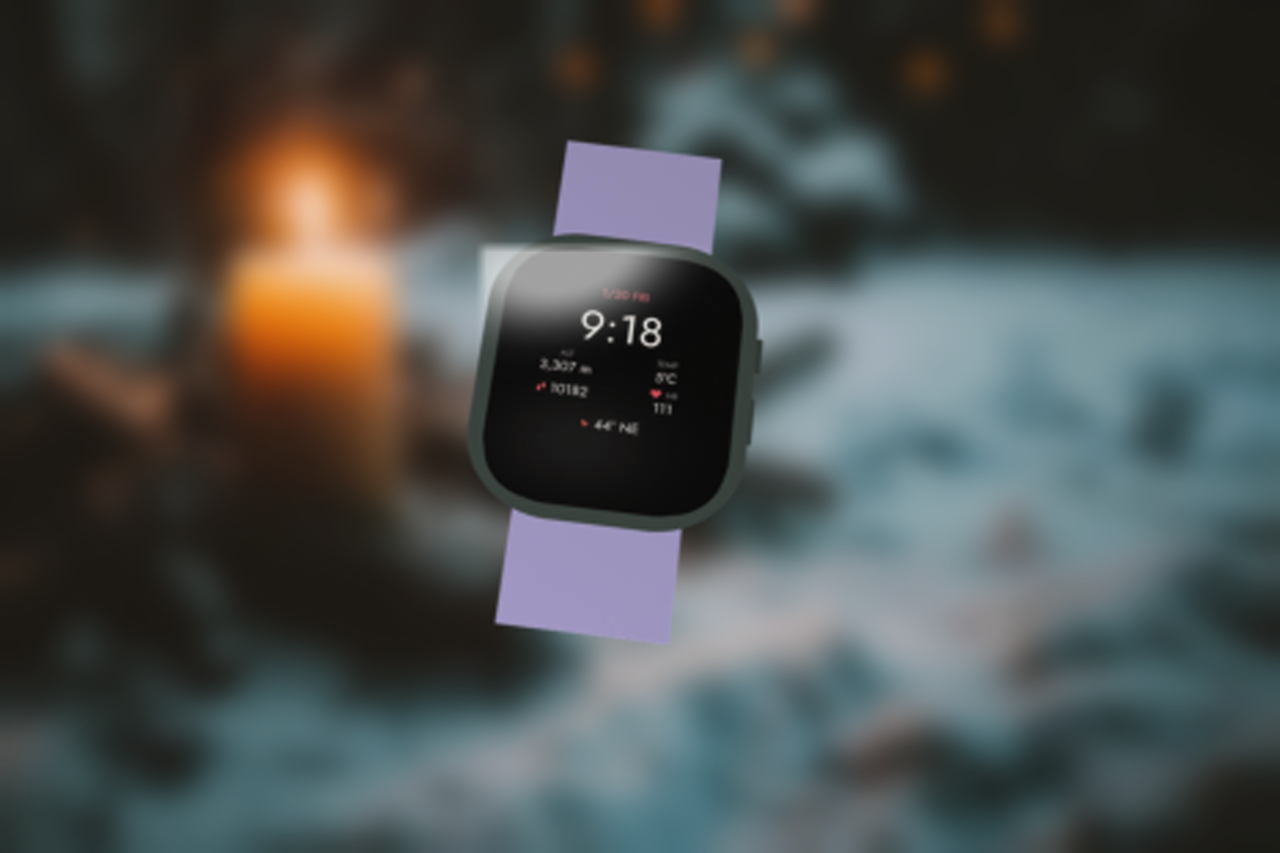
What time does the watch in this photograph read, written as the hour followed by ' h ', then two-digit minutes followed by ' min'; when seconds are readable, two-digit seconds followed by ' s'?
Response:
9 h 18 min
